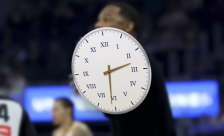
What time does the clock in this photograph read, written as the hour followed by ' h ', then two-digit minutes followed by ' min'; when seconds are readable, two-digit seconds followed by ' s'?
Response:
2 h 31 min
